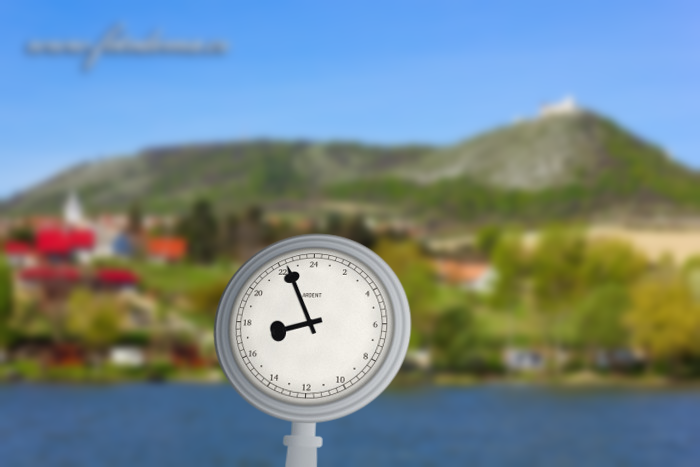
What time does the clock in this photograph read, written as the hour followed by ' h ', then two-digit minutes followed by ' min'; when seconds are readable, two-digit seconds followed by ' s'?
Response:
16 h 56 min
